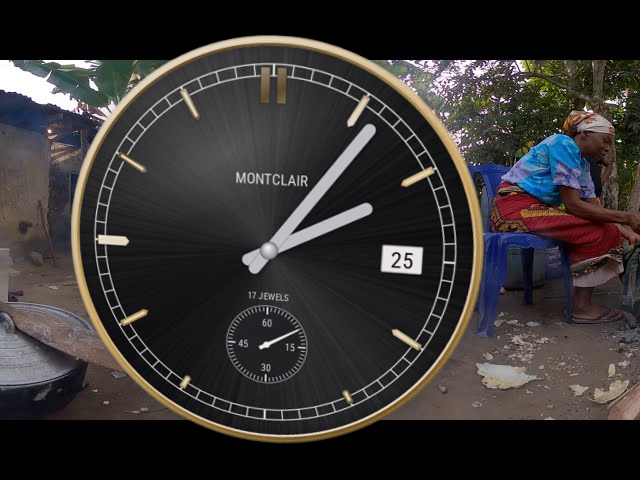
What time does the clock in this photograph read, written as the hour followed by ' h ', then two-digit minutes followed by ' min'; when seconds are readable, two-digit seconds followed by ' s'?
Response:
2 h 06 min 10 s
